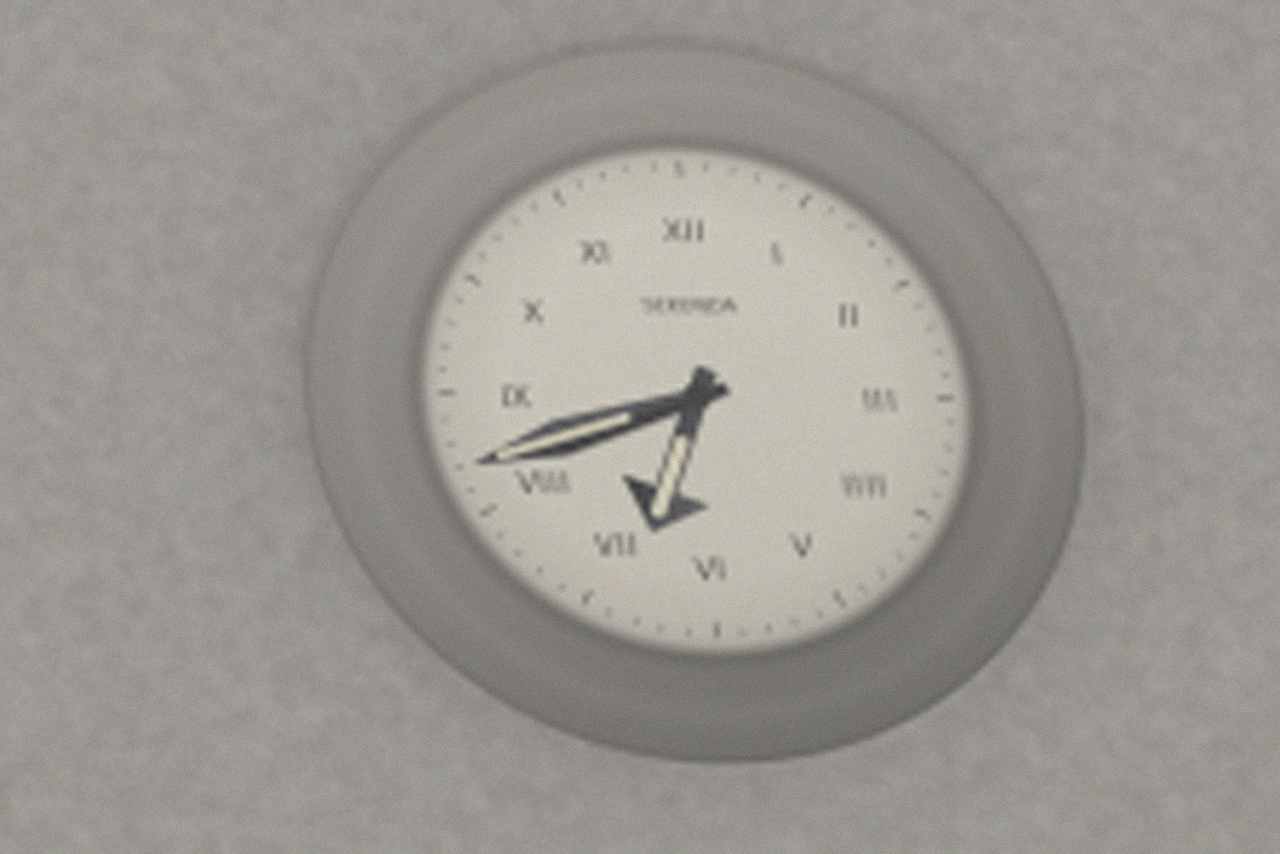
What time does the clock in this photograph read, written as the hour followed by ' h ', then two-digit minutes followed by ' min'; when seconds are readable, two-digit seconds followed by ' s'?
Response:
6 h 42 min
